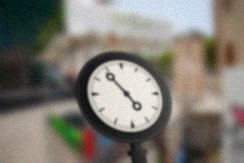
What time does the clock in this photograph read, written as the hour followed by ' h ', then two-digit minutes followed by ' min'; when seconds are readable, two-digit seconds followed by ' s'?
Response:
4 h 54 min
